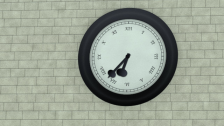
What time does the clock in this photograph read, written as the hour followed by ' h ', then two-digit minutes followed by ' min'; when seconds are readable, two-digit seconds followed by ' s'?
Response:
6 h 37 min
